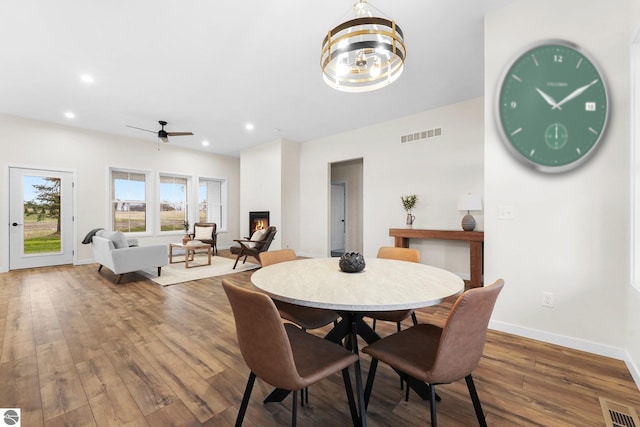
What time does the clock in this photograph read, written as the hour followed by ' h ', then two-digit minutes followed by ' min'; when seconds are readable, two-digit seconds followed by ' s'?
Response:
10 h 10 min
